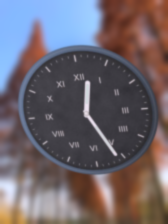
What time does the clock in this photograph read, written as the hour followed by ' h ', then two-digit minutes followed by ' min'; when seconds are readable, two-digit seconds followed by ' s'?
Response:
12 h 26 min
